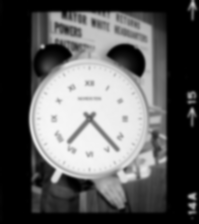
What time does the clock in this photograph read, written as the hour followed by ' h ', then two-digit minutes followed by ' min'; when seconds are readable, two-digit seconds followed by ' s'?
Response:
7 h 23 min
